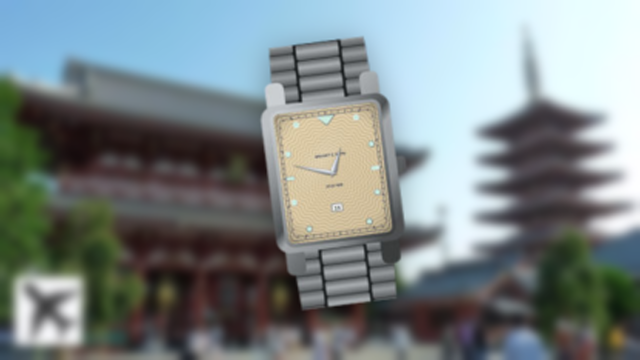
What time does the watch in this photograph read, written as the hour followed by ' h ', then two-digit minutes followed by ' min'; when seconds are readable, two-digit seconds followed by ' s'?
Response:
12 h 48 min
